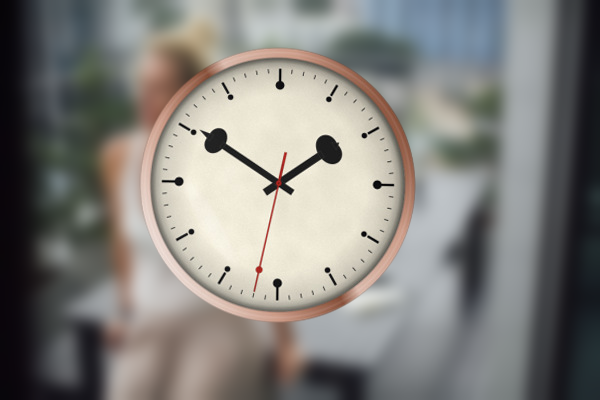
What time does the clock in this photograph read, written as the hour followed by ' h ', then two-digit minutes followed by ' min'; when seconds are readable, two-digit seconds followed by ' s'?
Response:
1 h 50 min 32 s
